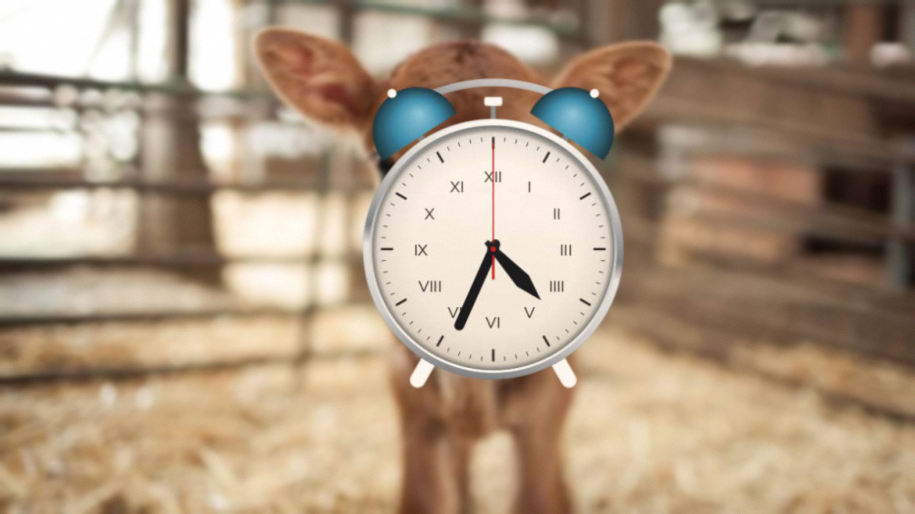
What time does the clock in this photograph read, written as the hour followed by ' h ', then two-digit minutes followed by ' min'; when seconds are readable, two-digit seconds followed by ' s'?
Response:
4 h 34 min 00 s
